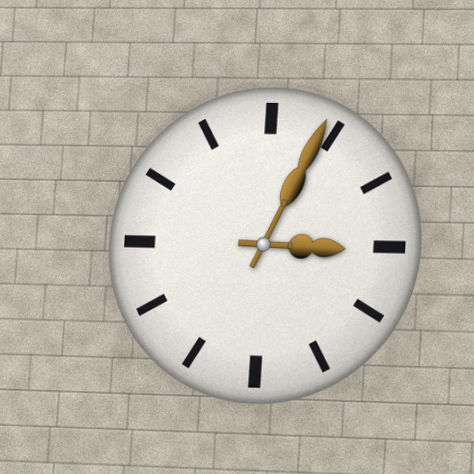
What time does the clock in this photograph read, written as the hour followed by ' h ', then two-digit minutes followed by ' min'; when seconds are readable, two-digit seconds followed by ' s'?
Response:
3 h 04 min
